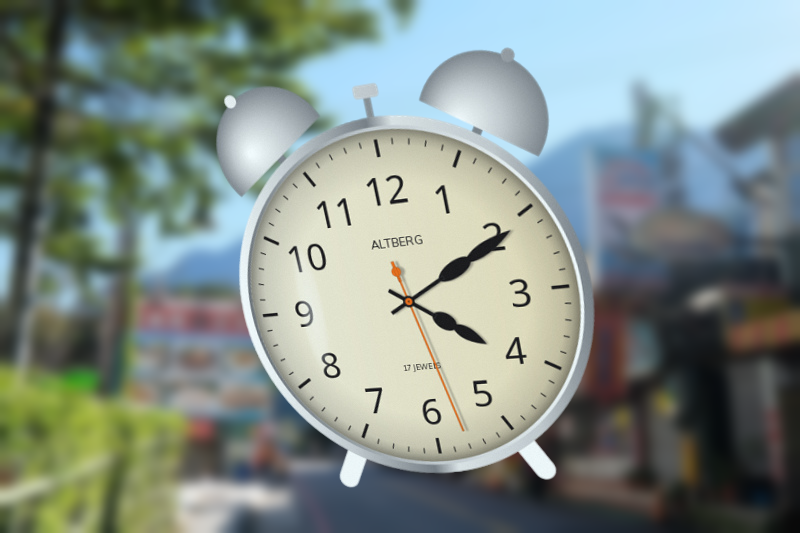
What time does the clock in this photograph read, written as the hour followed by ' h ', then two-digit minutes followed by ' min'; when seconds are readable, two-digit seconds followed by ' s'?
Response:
4 h 10 min 28 s
